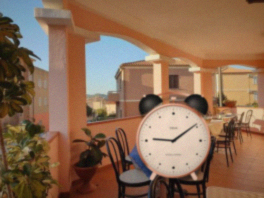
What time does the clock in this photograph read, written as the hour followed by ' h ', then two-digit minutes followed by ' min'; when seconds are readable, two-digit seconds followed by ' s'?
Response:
9 h 09 min
